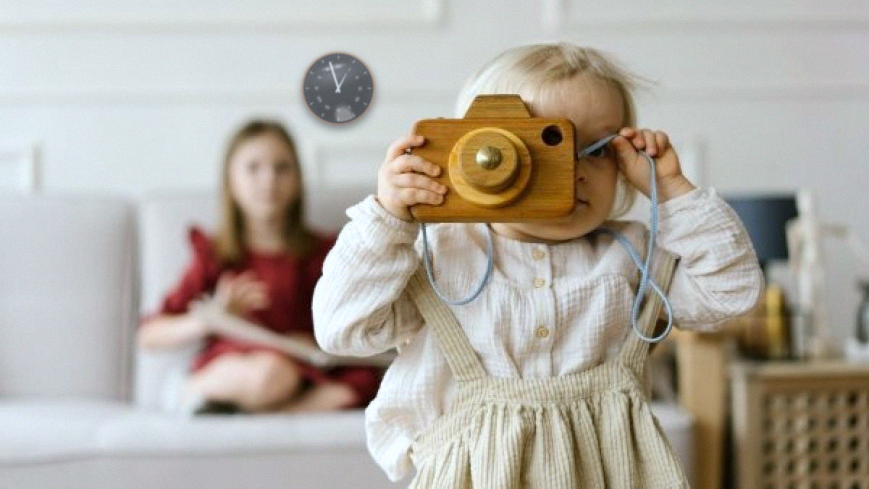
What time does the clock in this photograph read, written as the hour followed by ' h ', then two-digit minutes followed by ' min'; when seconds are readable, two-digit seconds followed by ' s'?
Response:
12 h 57 min
